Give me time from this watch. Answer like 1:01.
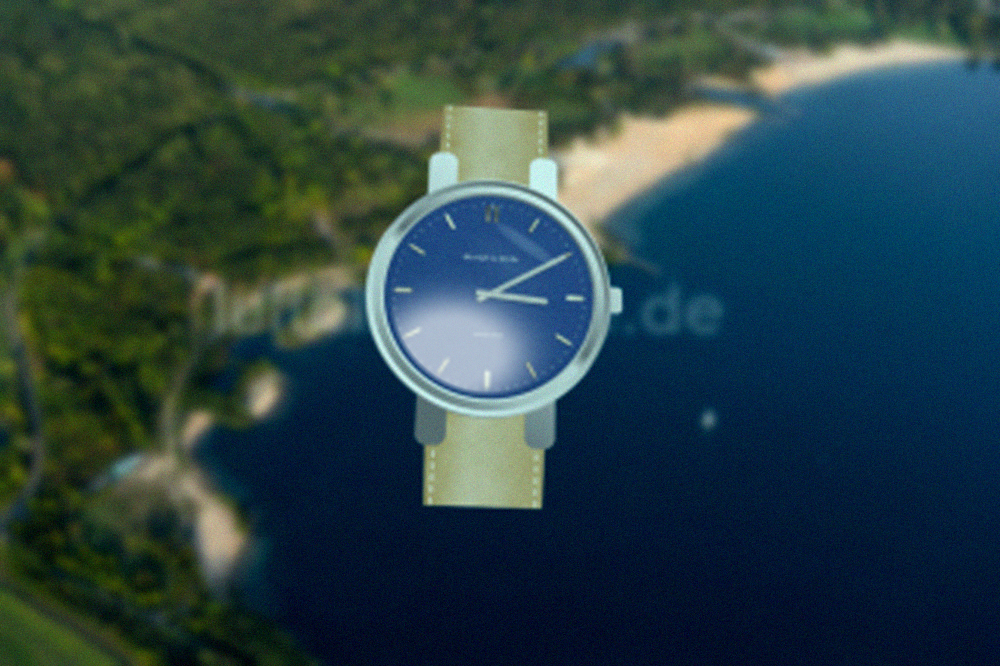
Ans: 3:10
